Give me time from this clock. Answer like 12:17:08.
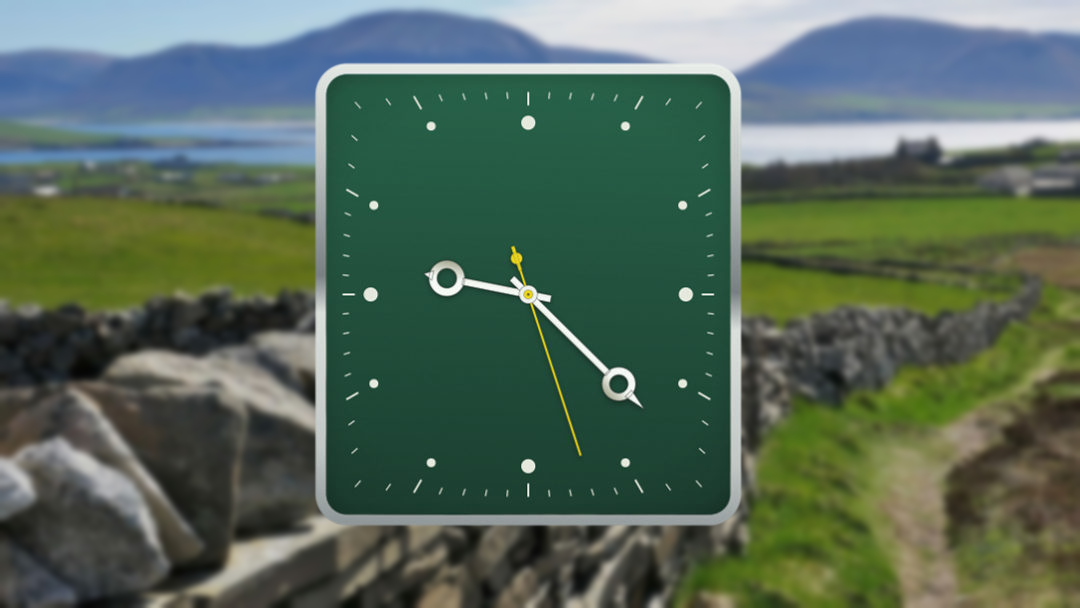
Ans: 9:22:27
